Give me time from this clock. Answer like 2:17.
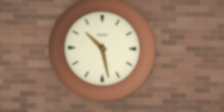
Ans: 10:28
